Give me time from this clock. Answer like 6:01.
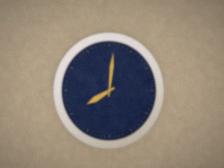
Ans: 8:01
